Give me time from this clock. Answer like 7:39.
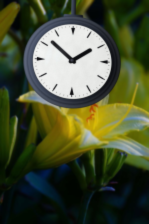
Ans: 1:52
